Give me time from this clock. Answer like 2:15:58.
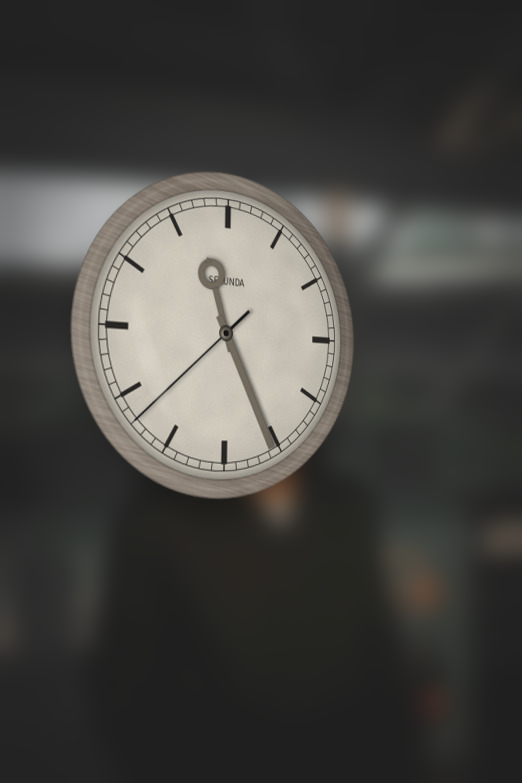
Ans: 11:25:38
